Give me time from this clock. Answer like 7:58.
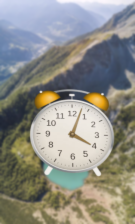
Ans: 4:03
